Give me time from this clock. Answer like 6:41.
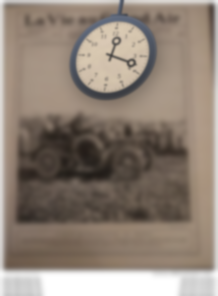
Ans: 12:18
